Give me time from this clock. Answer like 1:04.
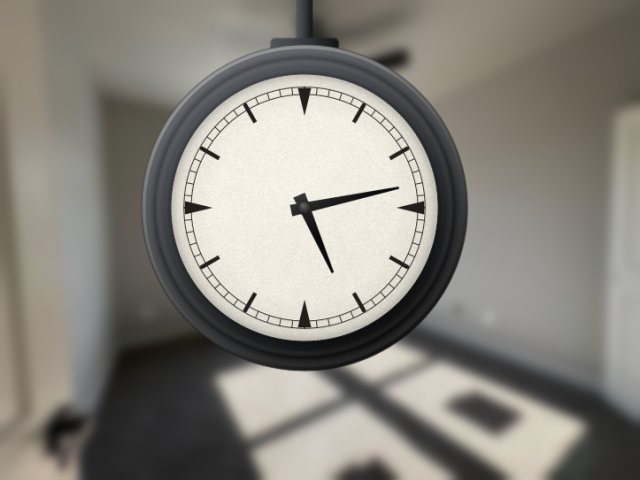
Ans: 5:13
